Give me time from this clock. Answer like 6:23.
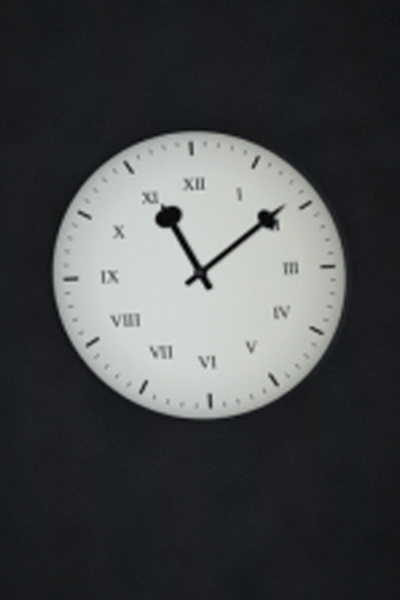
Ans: 11:09
